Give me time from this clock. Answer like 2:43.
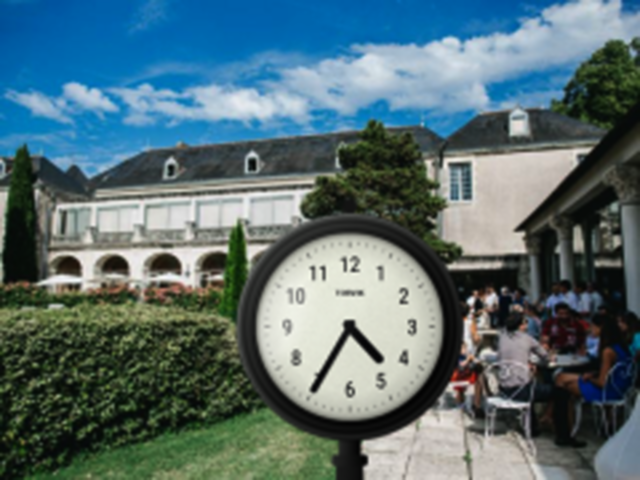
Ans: 4:35
